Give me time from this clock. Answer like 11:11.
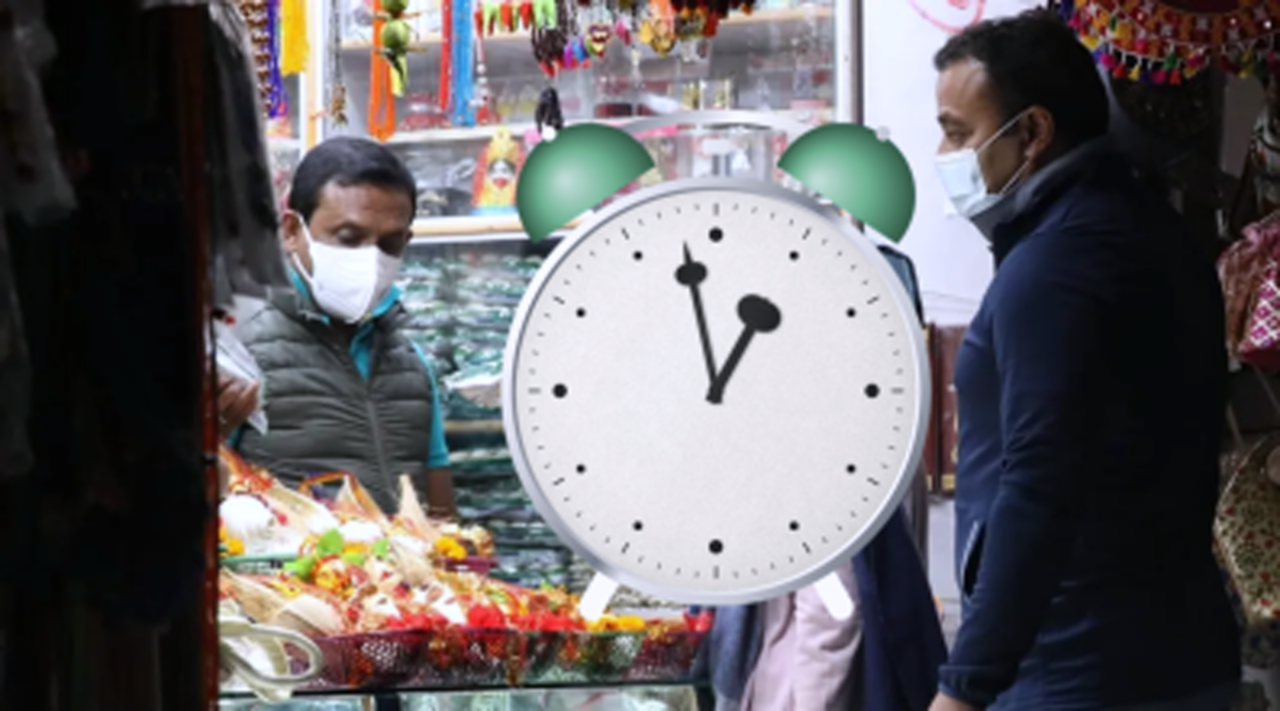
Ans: 12:58
